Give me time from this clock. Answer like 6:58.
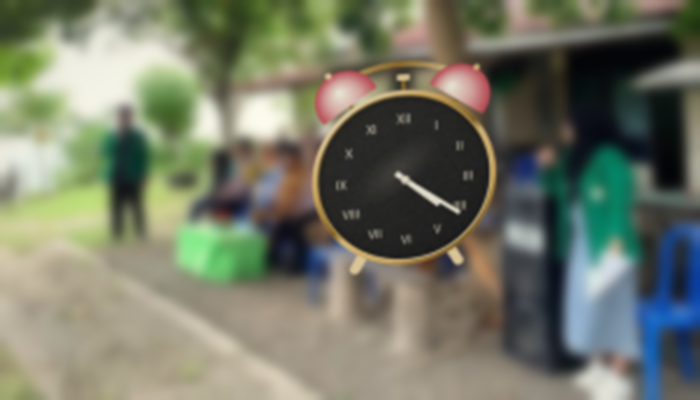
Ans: 4:21
